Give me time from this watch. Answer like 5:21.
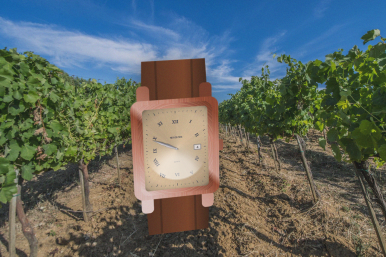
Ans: 9:49
